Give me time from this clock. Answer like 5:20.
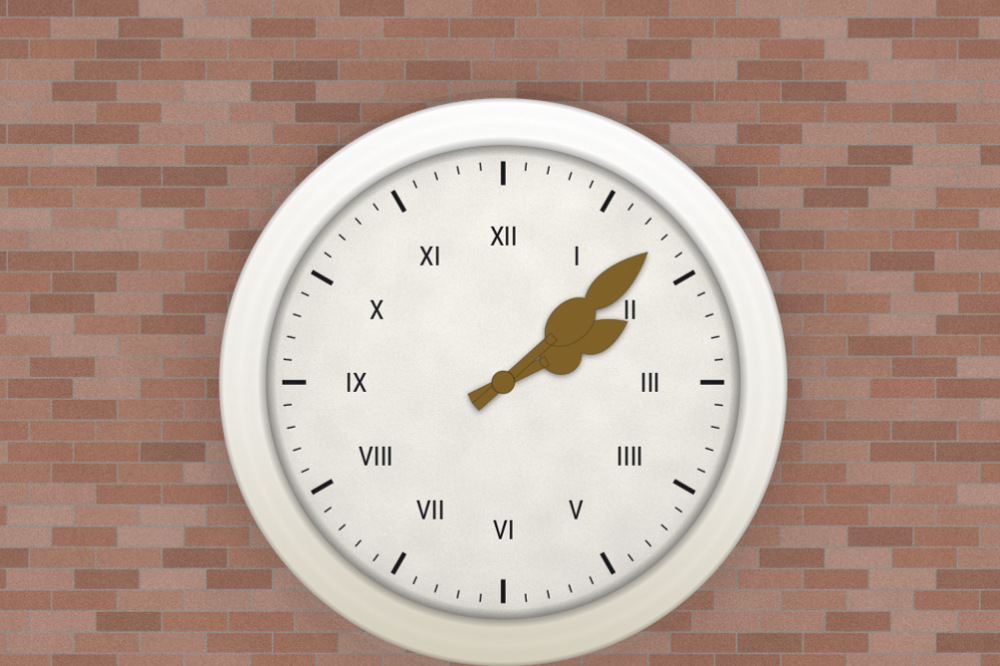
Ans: 2:08
